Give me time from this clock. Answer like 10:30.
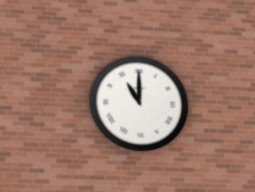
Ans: 11:00
